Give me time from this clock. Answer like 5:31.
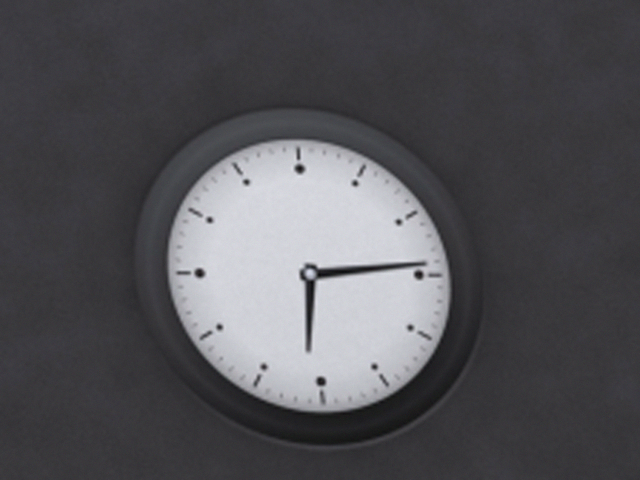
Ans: 6:14
